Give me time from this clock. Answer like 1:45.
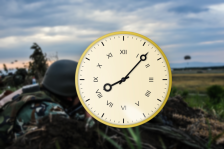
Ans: 8:07
